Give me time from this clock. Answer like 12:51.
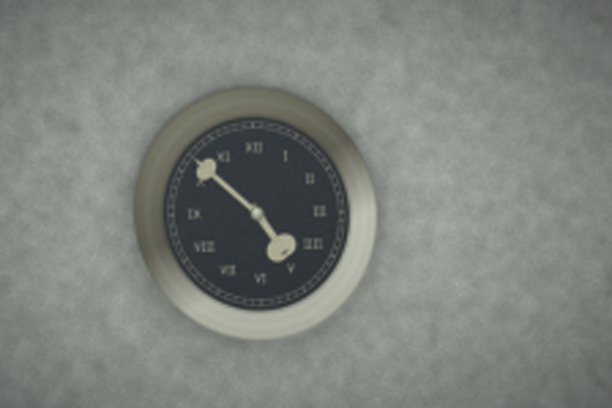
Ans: 4:52
